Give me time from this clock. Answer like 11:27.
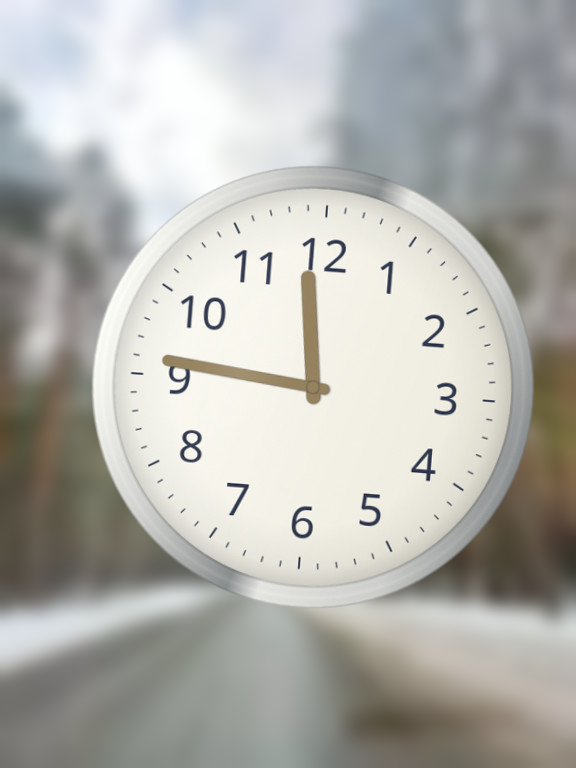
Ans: 11:46
